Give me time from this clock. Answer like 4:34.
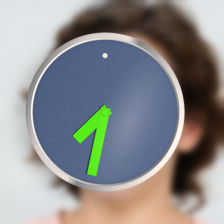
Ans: 7:32
